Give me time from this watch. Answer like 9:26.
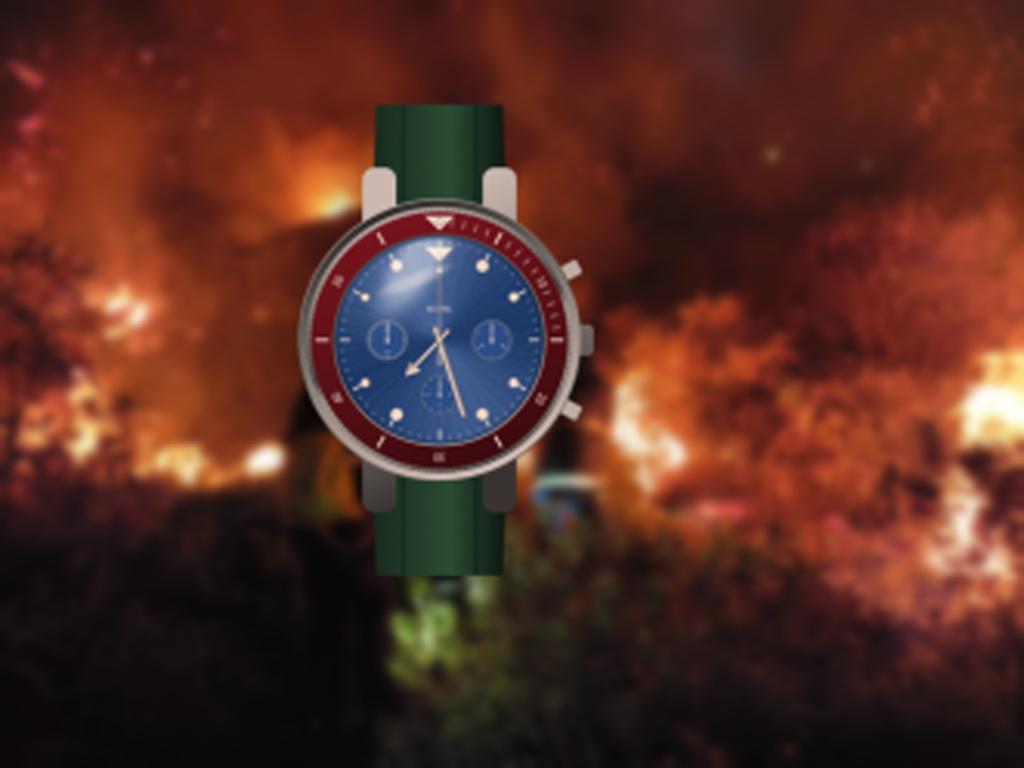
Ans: 7:27
